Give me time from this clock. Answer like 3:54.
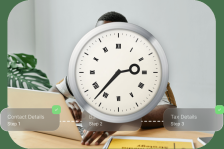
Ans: 2:37
